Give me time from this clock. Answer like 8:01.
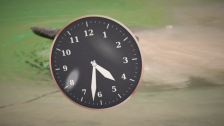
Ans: 4:32
